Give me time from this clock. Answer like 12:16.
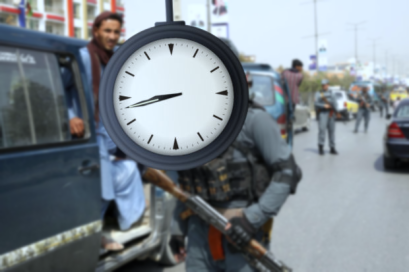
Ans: 8:43
